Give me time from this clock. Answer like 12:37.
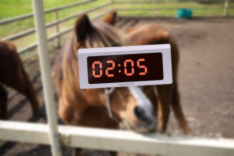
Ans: 2:05
